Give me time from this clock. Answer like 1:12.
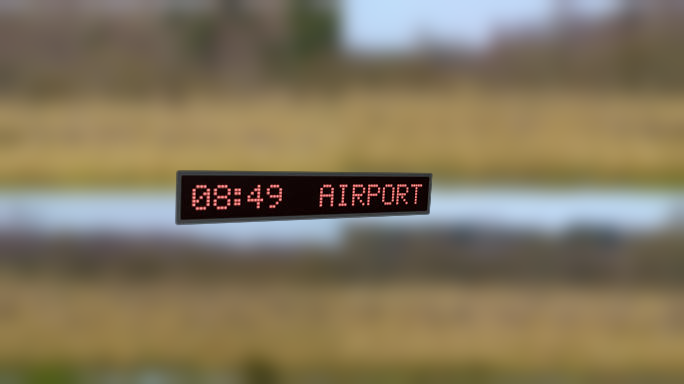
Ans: 8:49
